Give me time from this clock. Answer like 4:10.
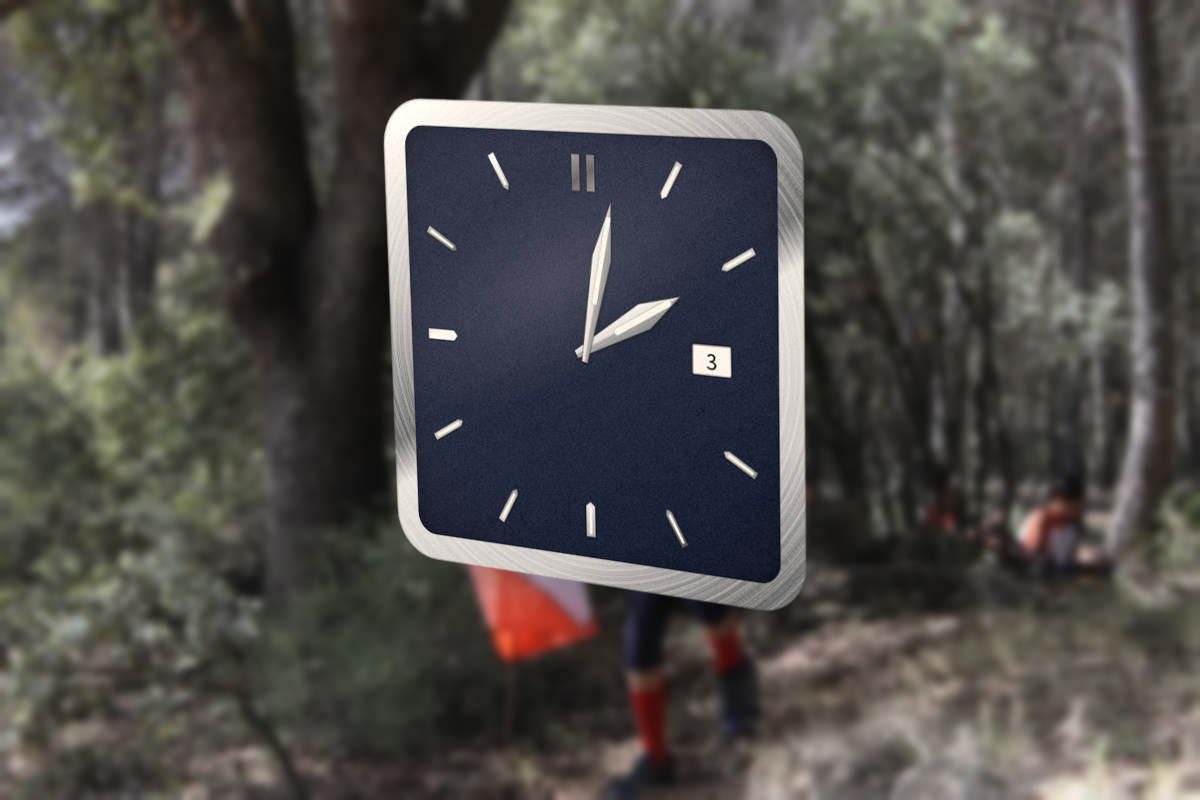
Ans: 2:02
